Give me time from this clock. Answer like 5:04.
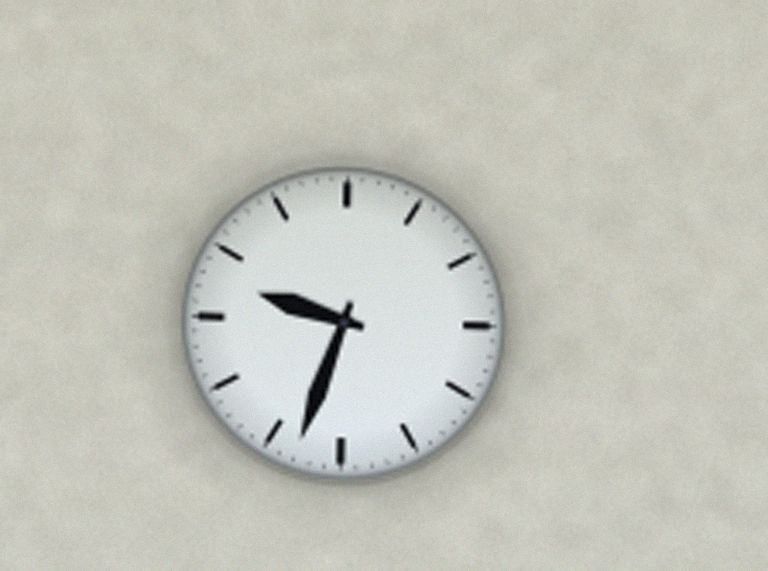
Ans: 9:33
